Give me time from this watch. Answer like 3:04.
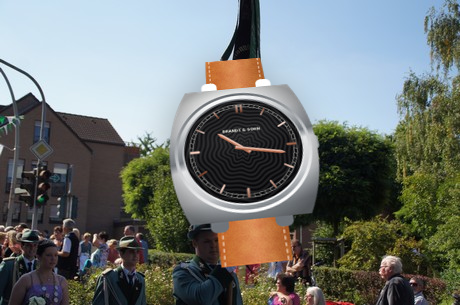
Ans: 10:17
